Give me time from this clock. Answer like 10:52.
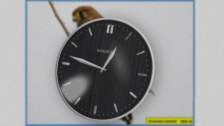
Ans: 12:47
